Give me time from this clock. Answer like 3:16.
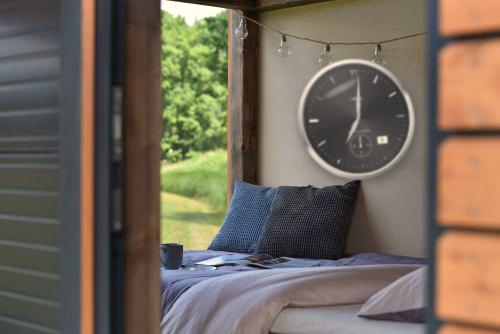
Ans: 7:01
